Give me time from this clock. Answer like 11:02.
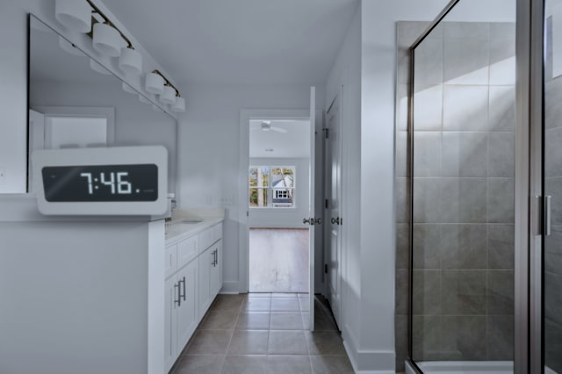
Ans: 7:46
